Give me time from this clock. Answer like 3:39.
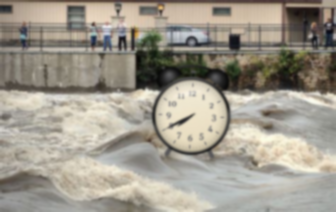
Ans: 7:40
